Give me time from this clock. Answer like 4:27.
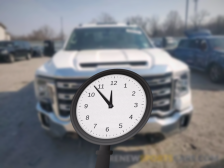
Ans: 11:53
